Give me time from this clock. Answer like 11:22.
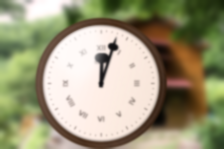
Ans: 12:03
